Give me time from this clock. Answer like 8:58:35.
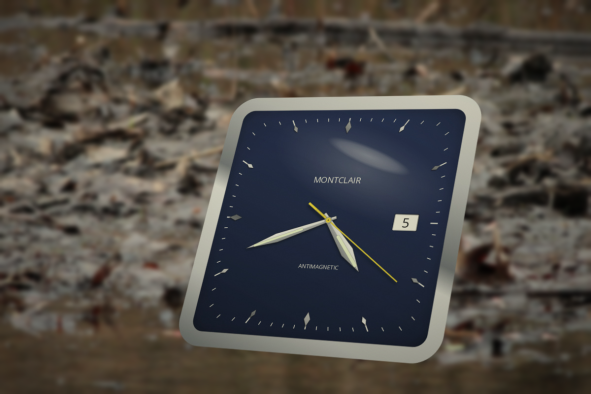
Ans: 4:41:21
